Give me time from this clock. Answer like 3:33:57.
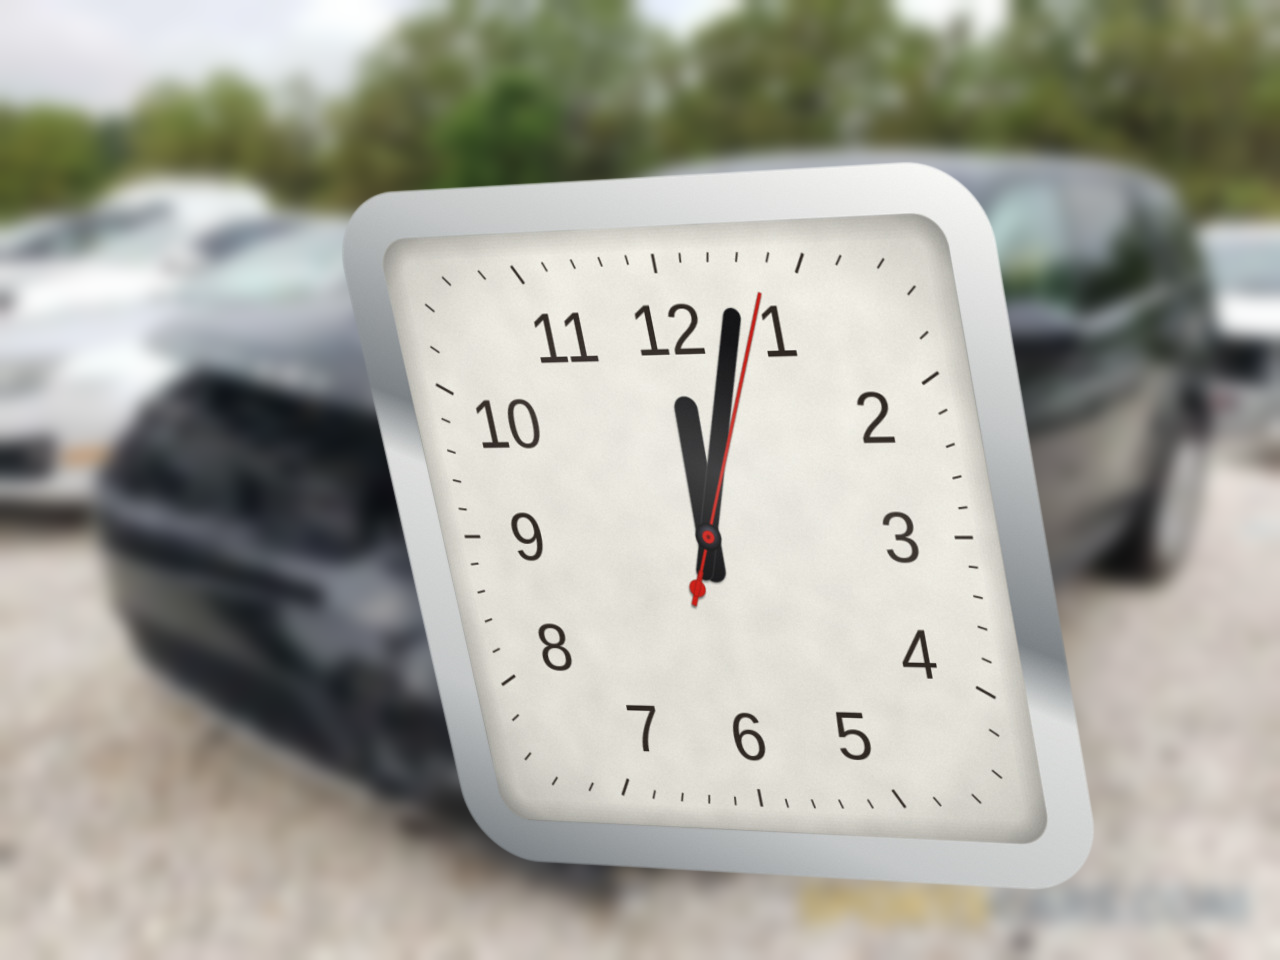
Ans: 12:03:04
